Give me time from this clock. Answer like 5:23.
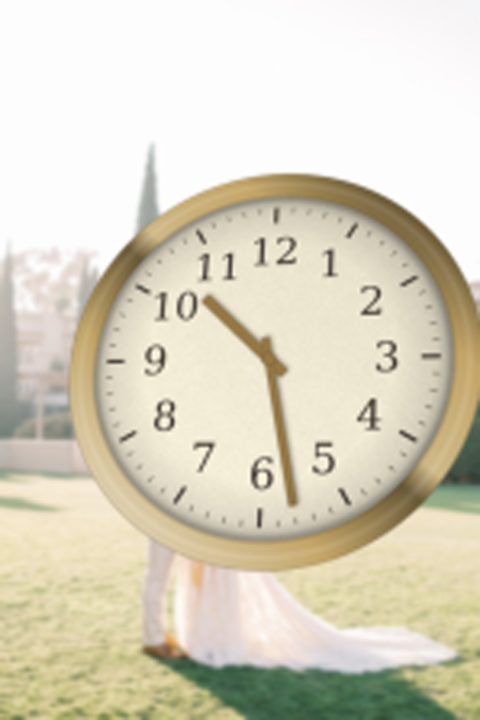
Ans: 10:28
